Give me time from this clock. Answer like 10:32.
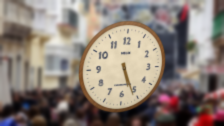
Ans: 5:26
